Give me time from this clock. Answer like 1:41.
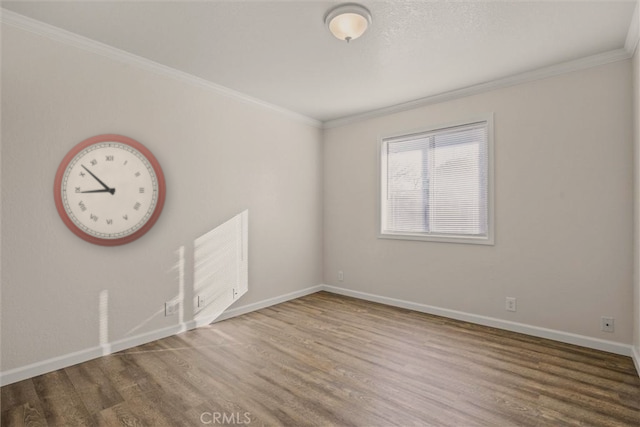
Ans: 8:52
